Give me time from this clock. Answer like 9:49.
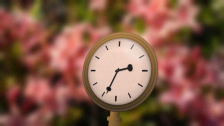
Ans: 2:34
